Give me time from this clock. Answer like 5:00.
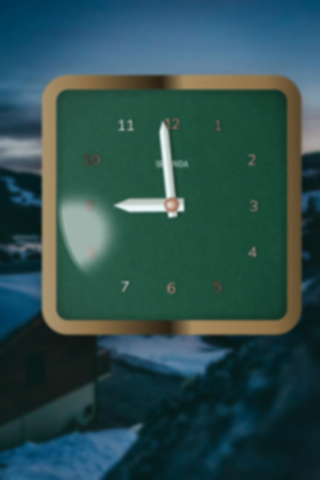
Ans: 8:59
